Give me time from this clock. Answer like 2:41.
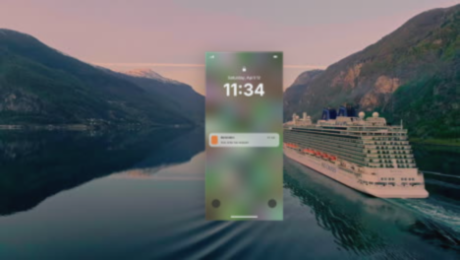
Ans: 11:34
